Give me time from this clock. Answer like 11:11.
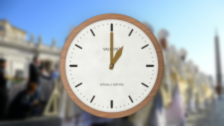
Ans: 1:00
